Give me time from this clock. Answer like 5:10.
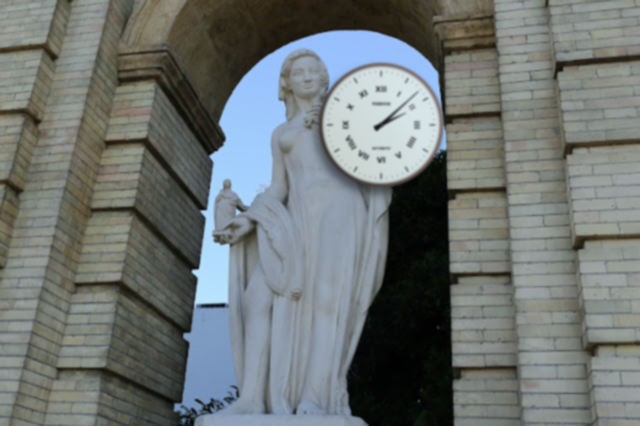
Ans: 2:08
